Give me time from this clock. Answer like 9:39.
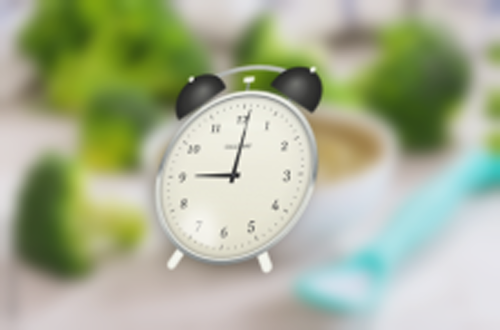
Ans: 9:01
